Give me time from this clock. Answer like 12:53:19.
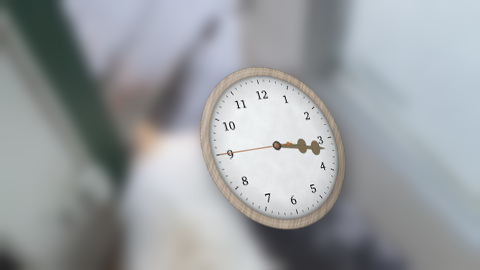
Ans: 3:16:45
